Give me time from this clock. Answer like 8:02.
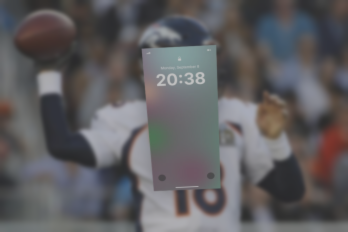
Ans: 20:38
